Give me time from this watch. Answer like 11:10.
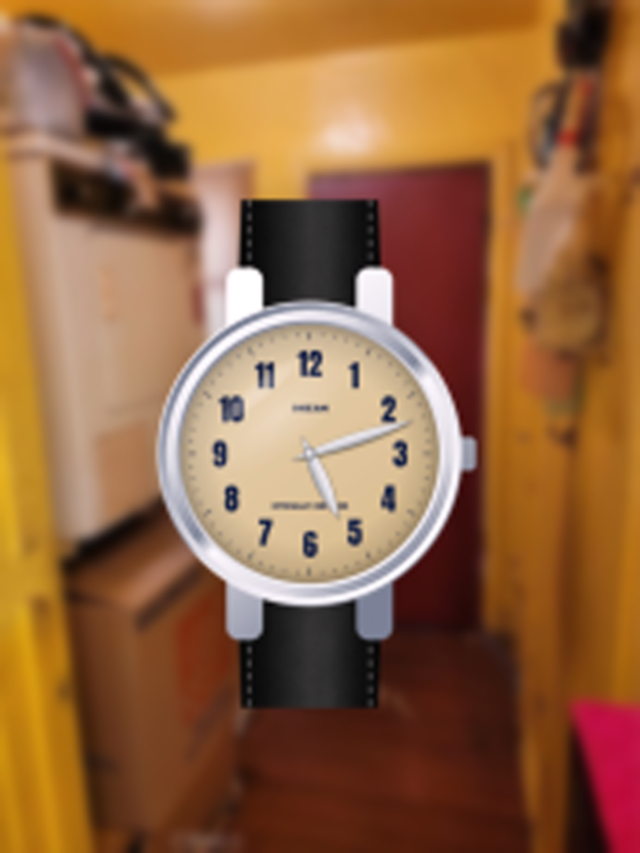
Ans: 5:12
